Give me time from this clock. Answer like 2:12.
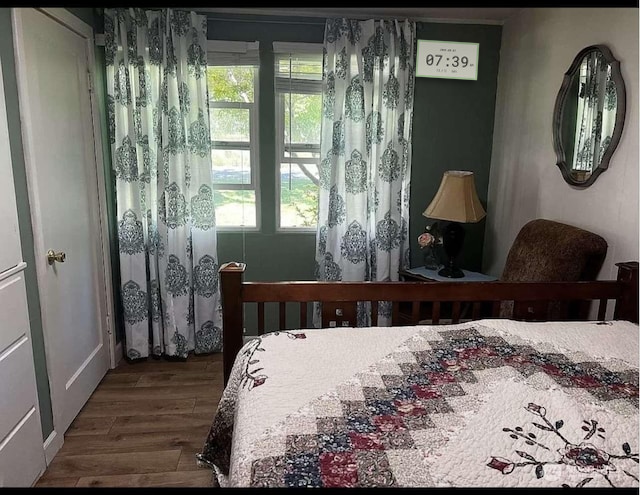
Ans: 7:39
